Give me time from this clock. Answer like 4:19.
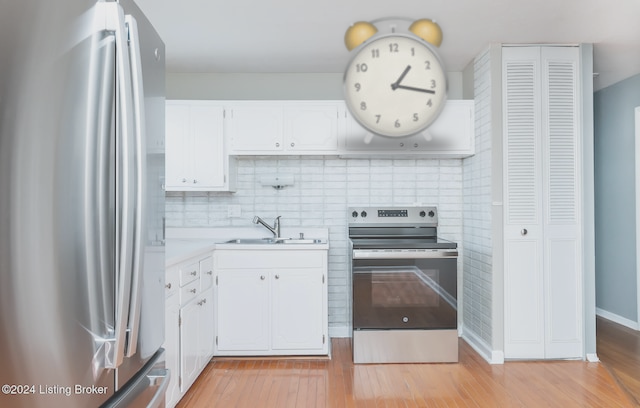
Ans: 1:17
